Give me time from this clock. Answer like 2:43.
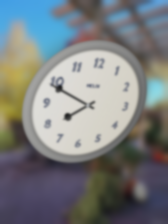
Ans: 7:49
